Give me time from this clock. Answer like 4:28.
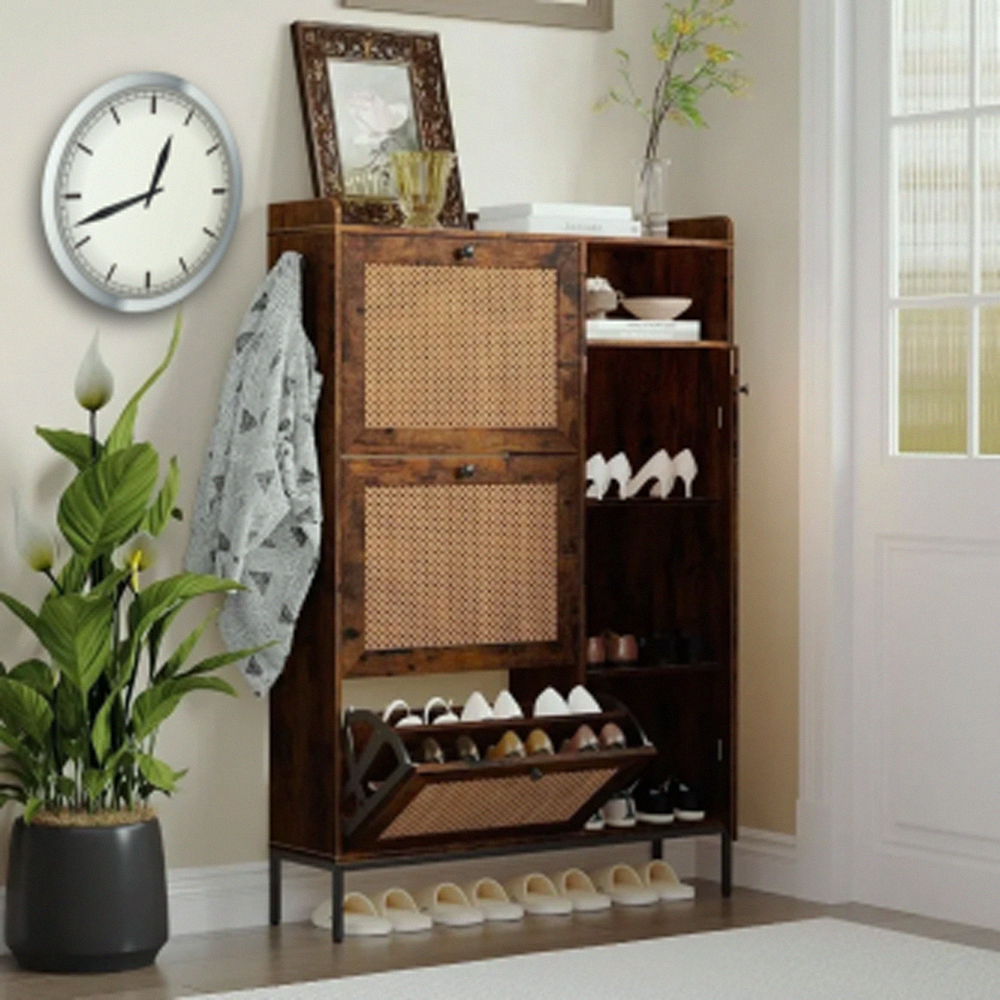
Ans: 12:42
